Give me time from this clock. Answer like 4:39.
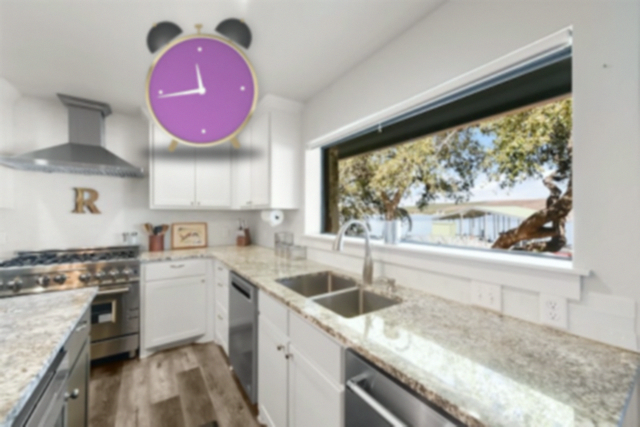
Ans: 11:44
